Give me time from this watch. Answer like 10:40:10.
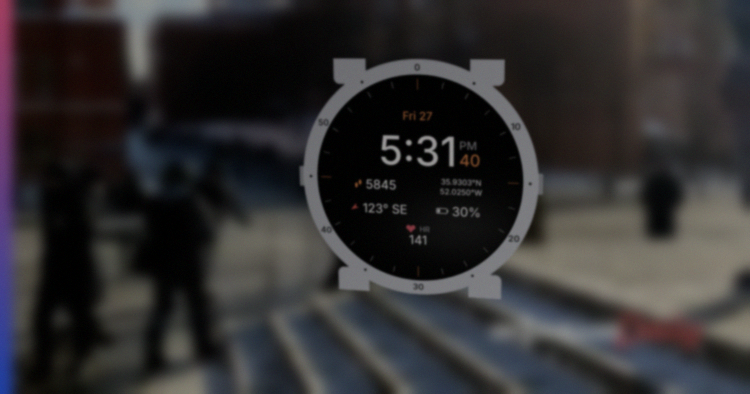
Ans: 5:31:40
